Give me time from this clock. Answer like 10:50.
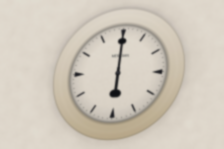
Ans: 6:00
